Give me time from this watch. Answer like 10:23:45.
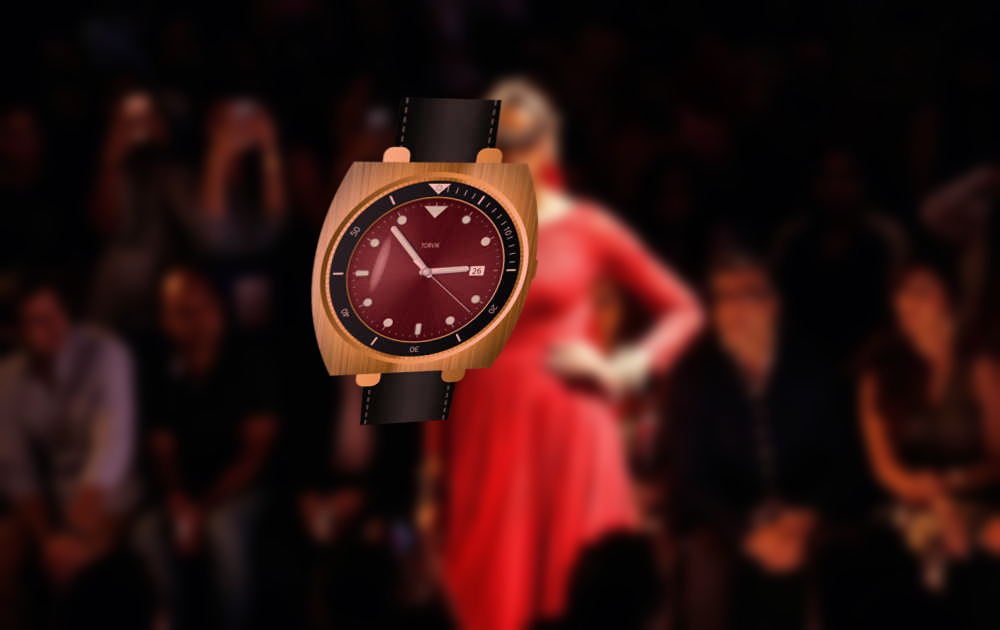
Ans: 2:53:22
